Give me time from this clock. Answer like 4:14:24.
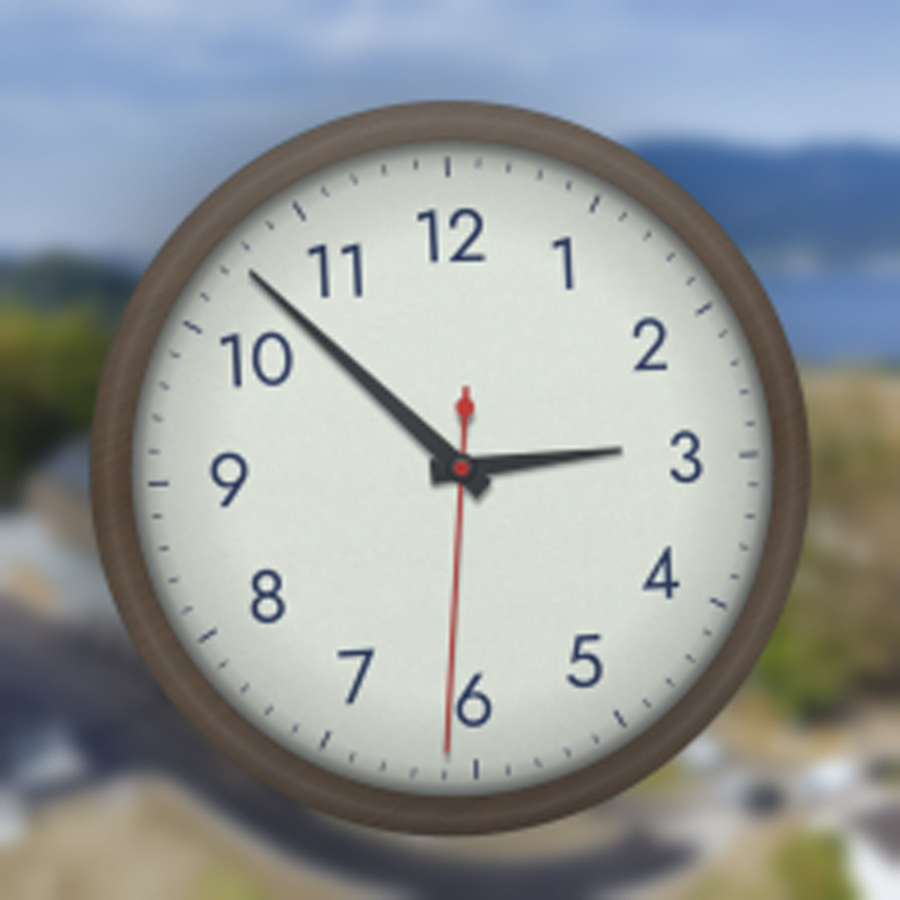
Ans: 2:52:31
